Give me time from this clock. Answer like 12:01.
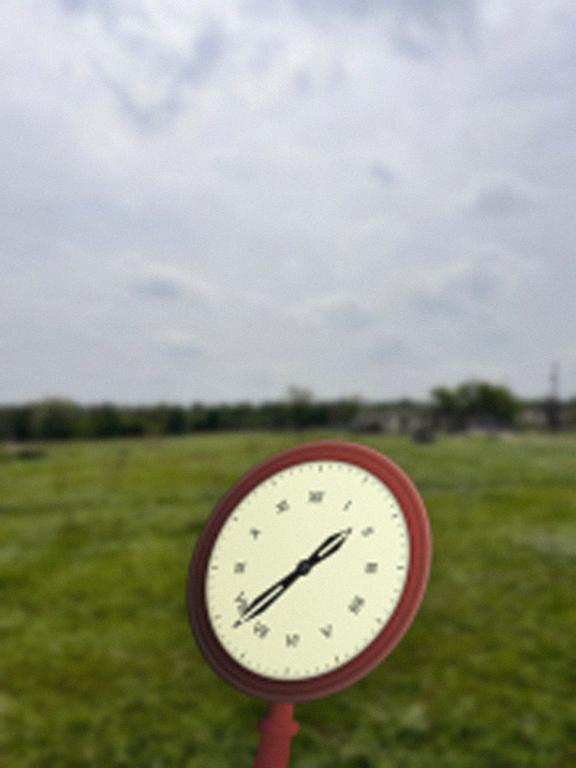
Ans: 1:38
